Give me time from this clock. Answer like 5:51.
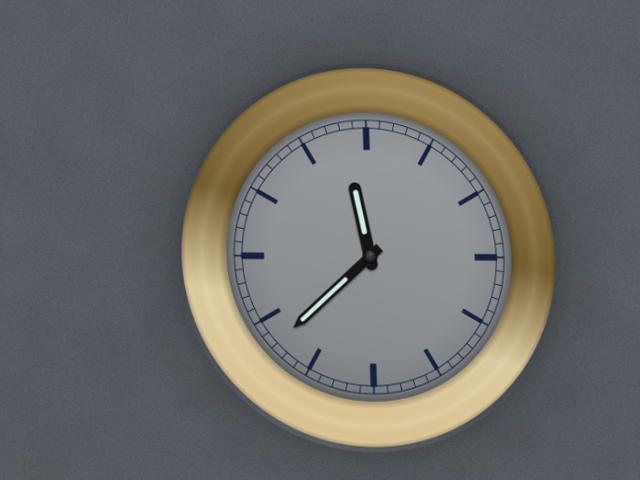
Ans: 11:38
